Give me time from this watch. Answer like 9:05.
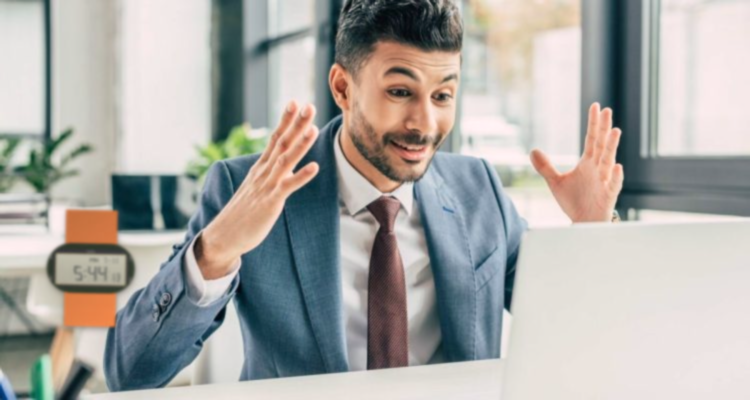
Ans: 5:44
